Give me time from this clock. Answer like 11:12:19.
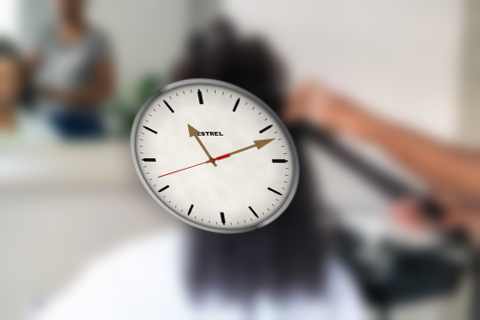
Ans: 11:11:42
